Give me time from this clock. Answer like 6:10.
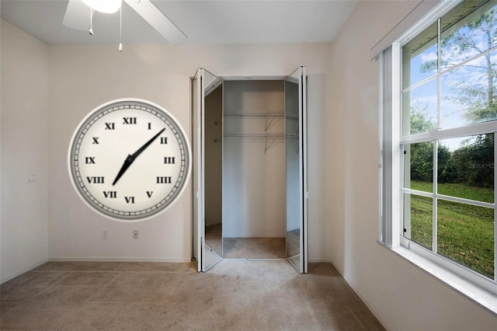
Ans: 7:08
